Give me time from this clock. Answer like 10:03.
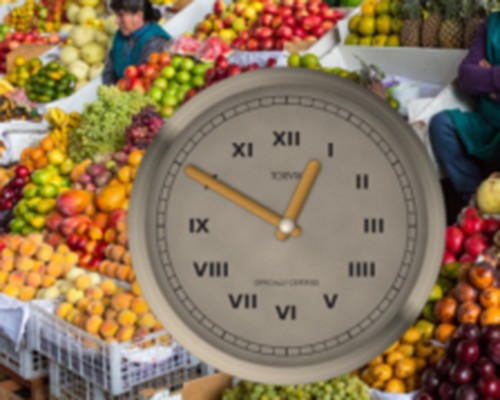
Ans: 12:50
